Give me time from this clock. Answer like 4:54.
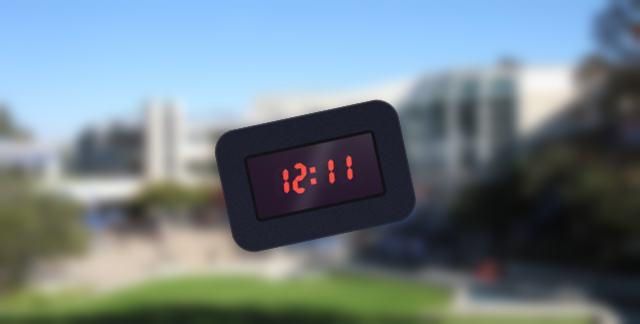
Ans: 12:11
